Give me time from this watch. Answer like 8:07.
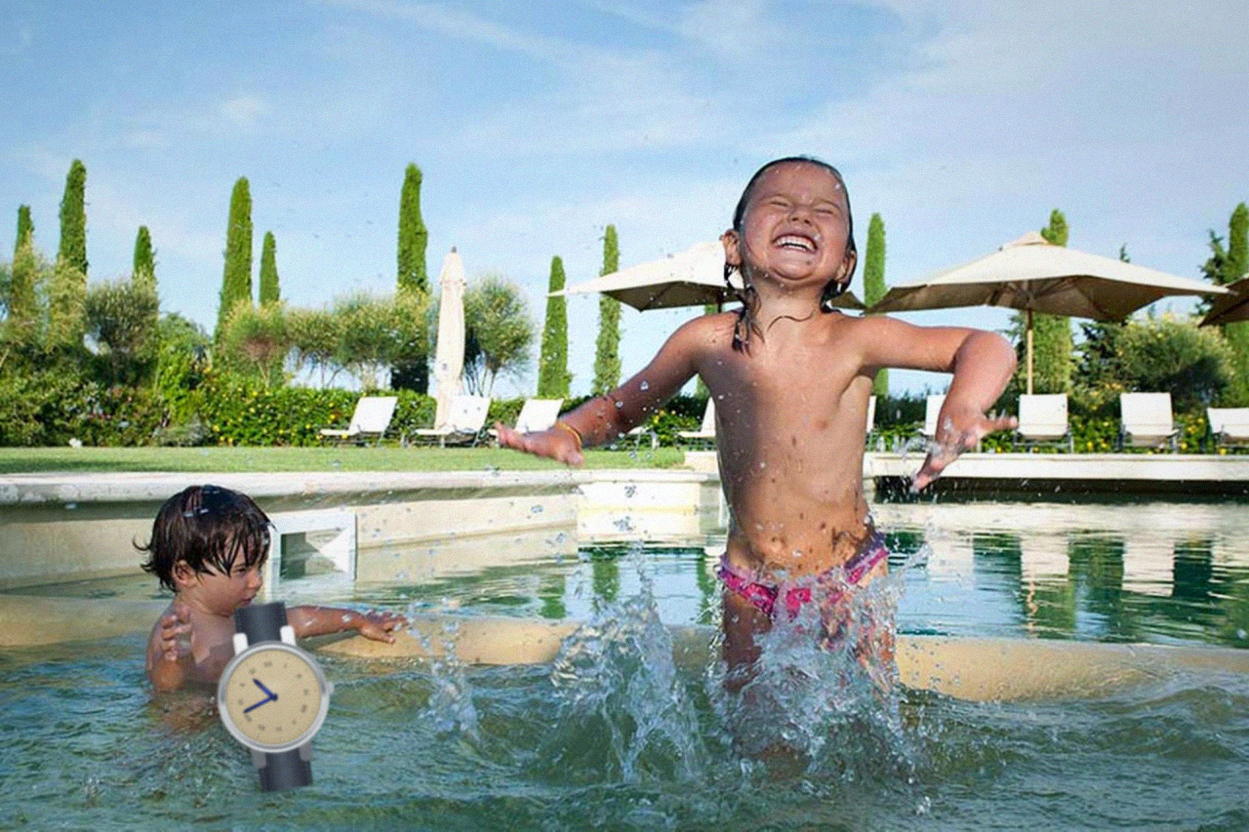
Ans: 10:42
